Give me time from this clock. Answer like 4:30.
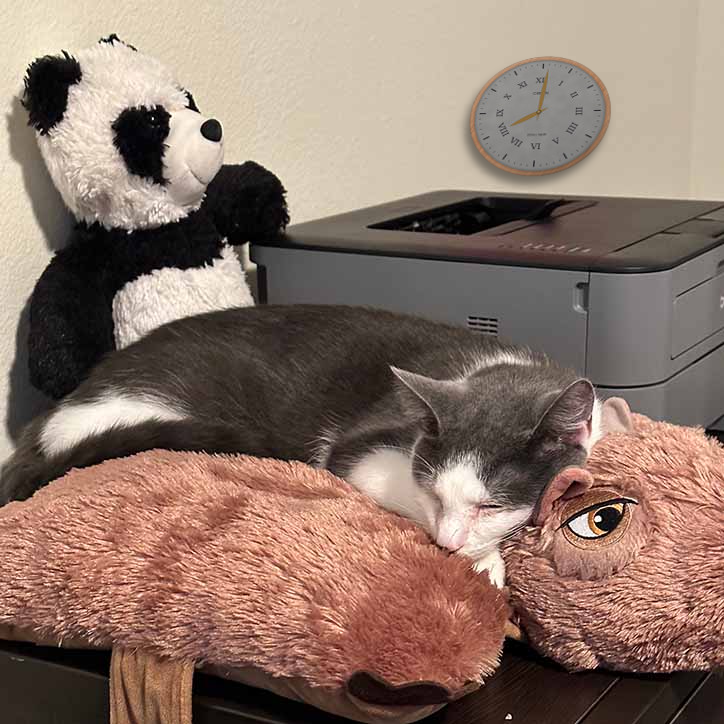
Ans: 8:01
